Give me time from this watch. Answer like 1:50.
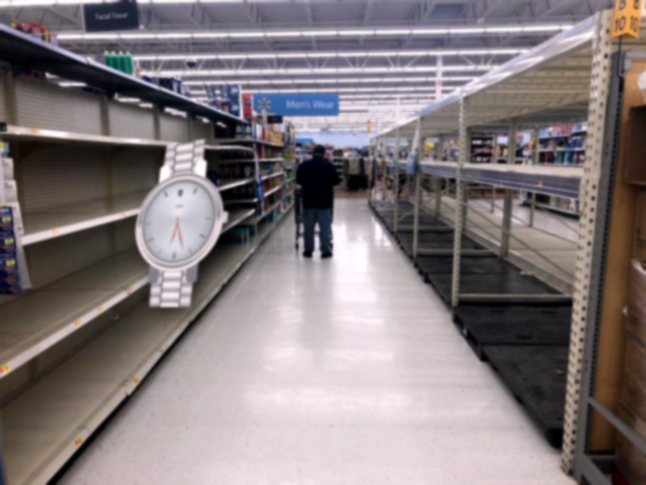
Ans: 6:27
